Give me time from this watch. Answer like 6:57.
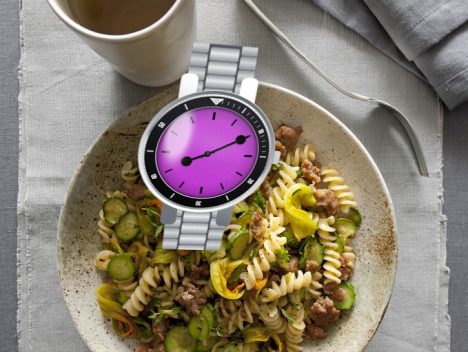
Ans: 8:10
